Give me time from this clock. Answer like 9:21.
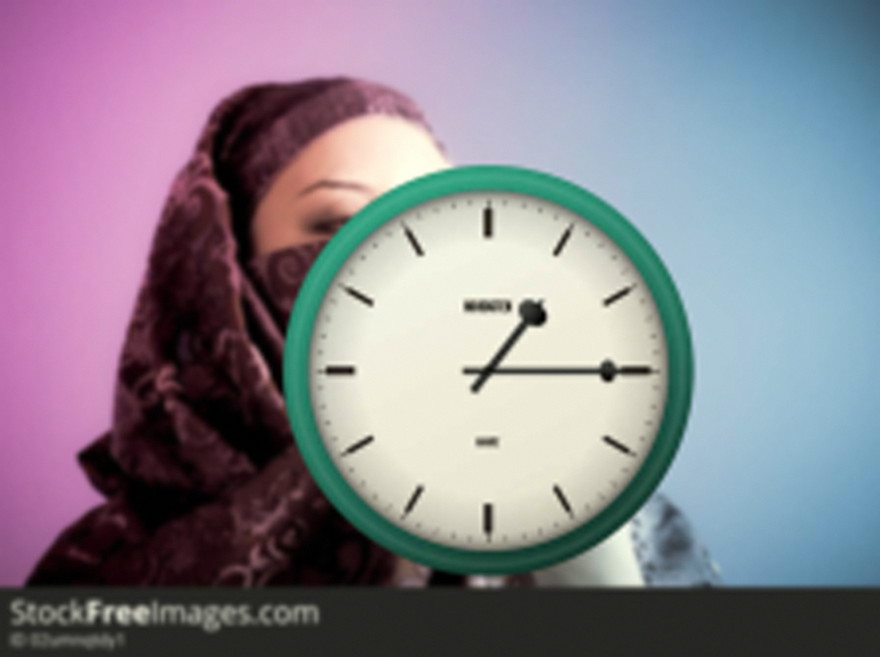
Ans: 1:15
